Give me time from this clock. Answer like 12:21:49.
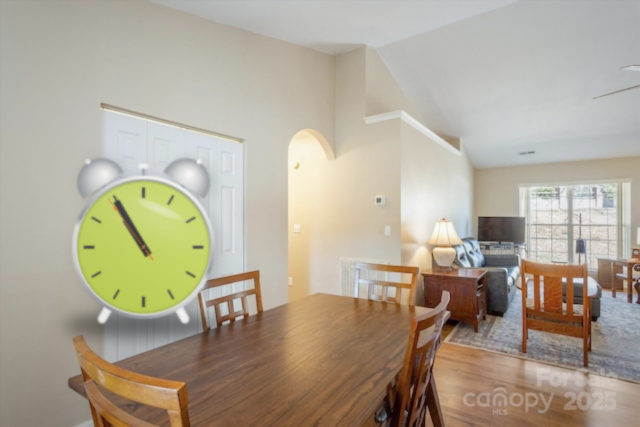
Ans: 10:54:54
